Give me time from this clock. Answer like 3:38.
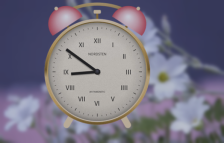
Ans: 8:51
